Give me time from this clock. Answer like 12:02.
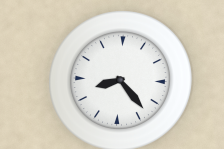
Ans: 8:23
